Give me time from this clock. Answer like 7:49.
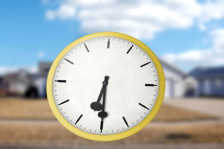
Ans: 6:30
